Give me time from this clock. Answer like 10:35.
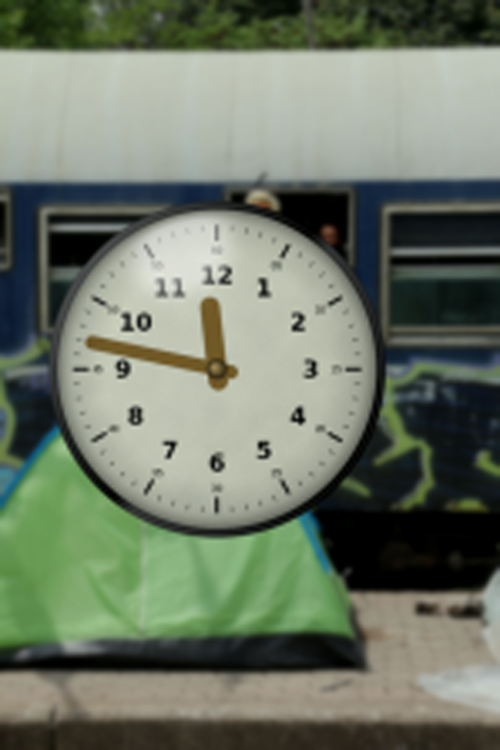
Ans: 11:47
